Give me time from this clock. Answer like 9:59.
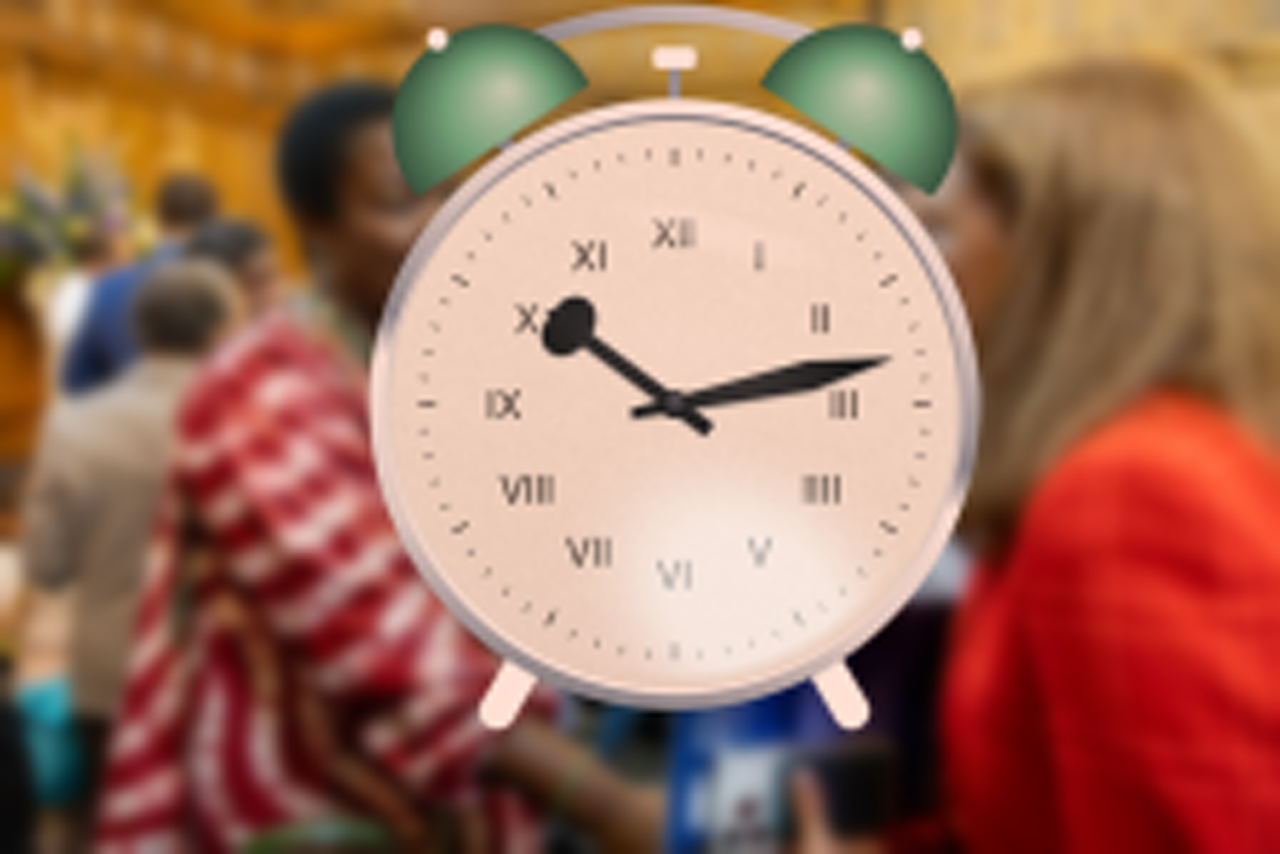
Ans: 10:13
